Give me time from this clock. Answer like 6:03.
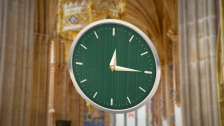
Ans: 12:15
